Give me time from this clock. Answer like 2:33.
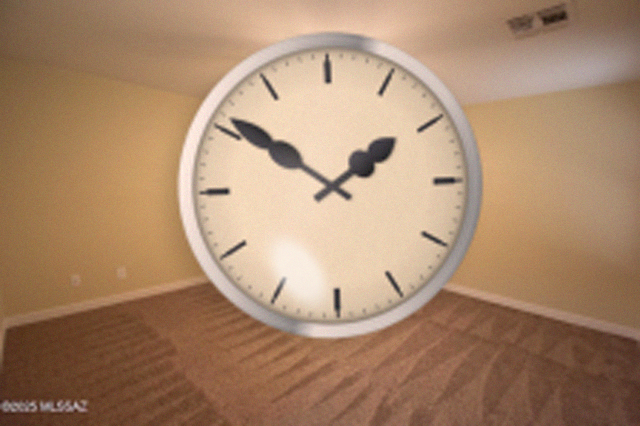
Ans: 1:51
